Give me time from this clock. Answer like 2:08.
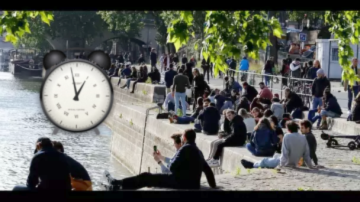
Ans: 12:58
